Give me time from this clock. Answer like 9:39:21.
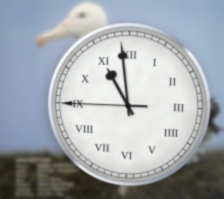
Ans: 10:58:45
